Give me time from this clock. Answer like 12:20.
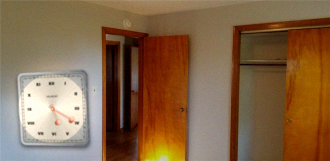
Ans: 5:20
